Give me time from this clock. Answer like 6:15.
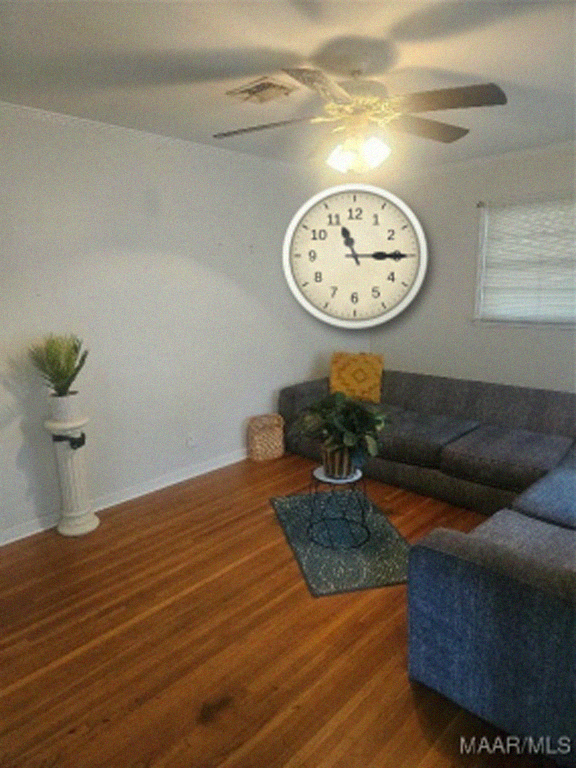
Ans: 11:15
